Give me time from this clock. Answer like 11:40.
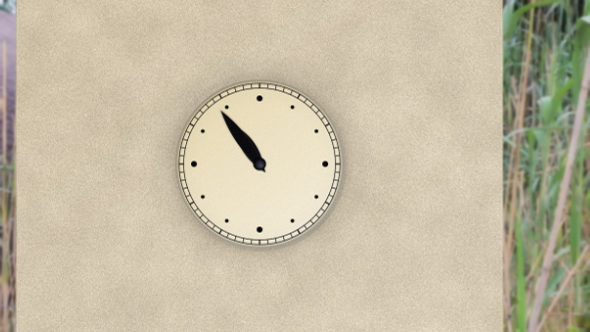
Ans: 10:54
